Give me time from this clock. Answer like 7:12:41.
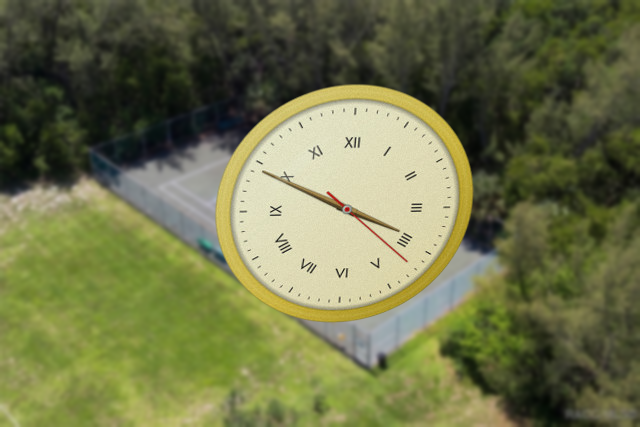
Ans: 3:49:22
